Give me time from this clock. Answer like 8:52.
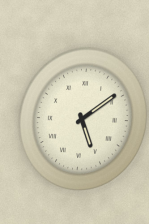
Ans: 5:09
